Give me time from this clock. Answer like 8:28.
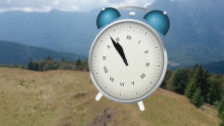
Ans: 10:53
